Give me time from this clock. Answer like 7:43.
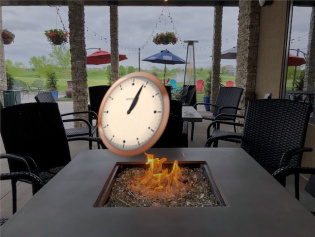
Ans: 1:04
